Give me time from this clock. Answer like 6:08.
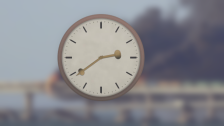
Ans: 2:39
